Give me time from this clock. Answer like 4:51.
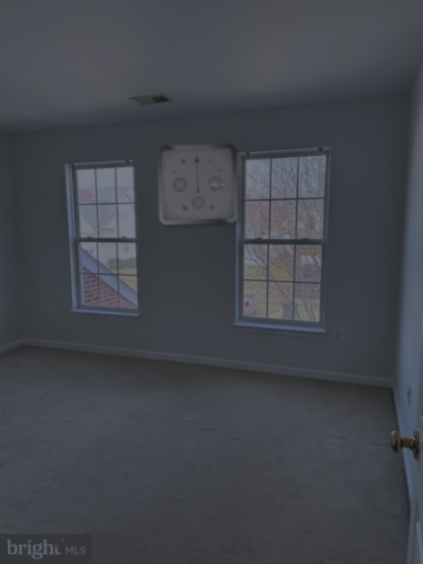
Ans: 3:16
